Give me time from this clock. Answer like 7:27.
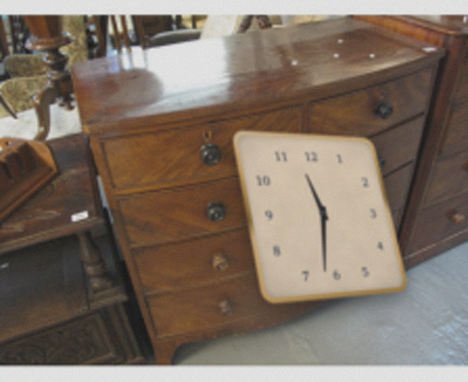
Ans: 11:32
